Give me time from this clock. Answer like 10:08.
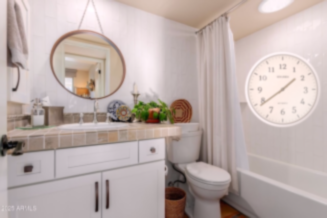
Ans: 1:39
